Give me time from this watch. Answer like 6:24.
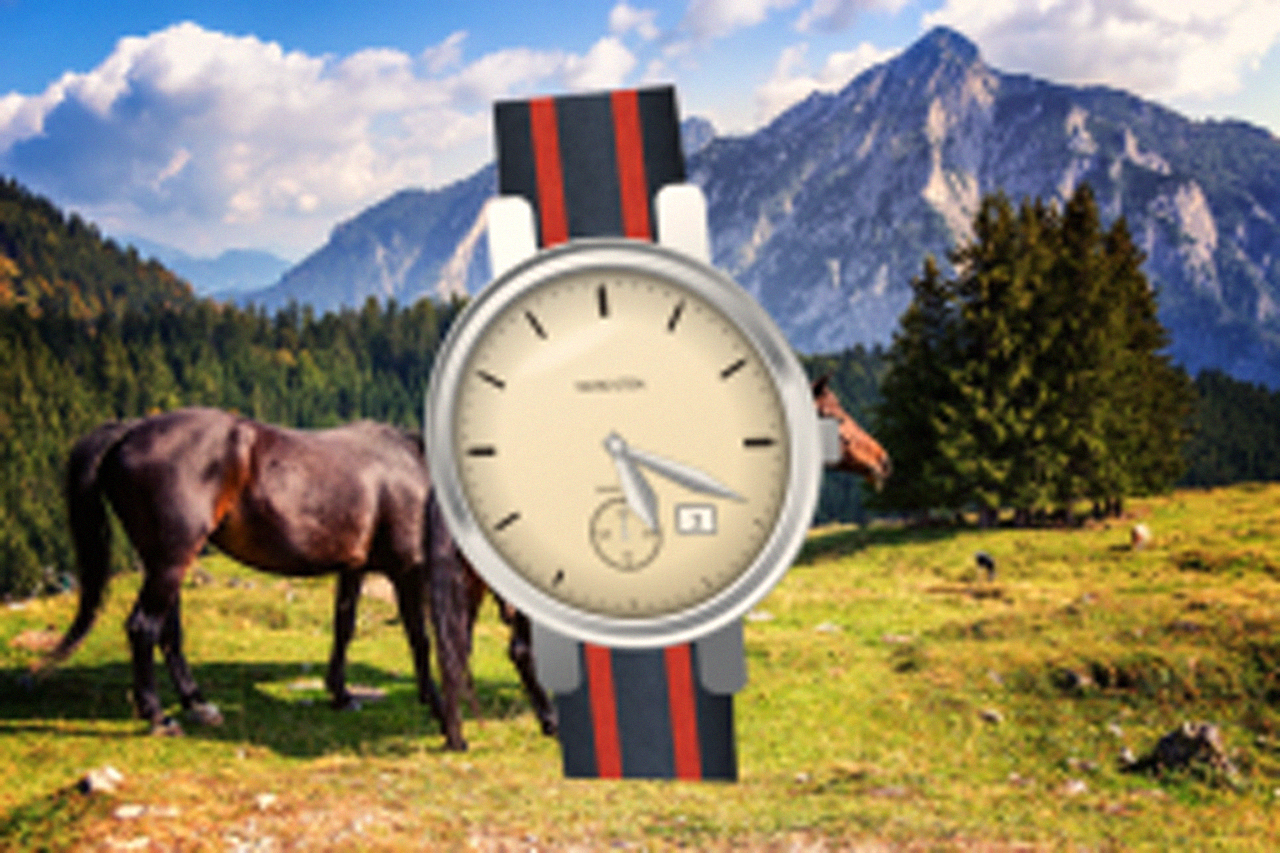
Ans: 5:19
